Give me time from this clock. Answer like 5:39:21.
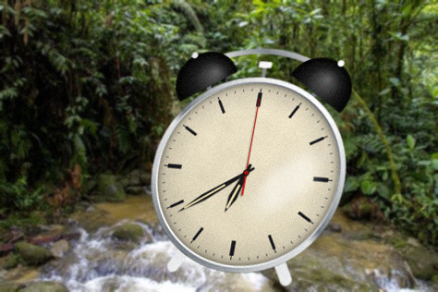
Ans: 6:39:00
